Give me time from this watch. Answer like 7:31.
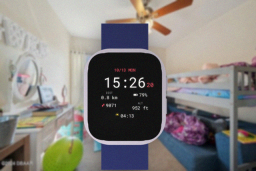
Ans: 15:26
